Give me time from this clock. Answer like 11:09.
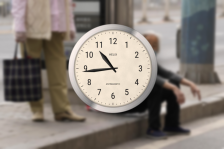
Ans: 10:44
